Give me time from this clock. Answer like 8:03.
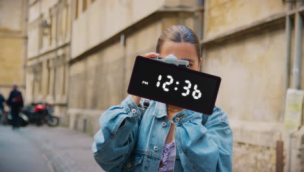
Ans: 12:36
